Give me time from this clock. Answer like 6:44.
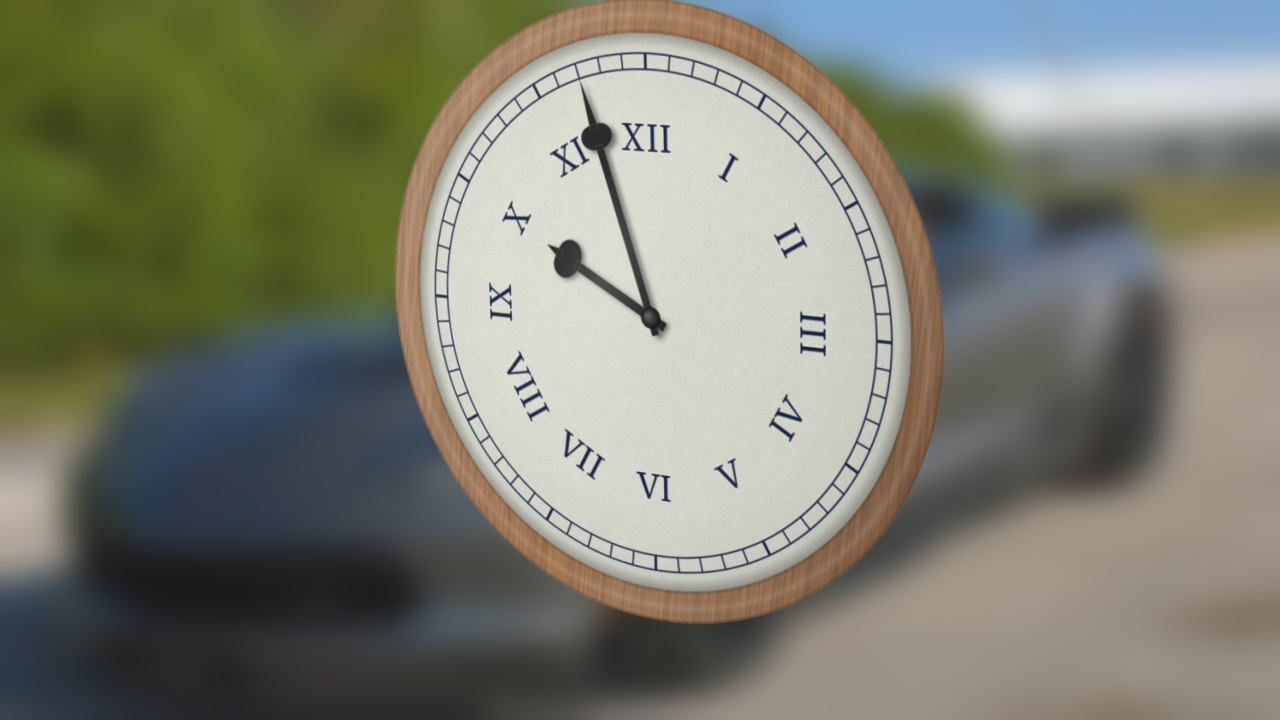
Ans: 9:57
